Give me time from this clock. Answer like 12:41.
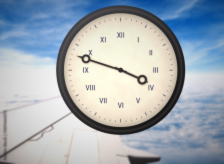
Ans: 3:48
